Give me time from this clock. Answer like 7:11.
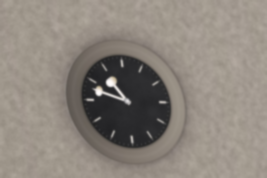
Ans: 10:48
